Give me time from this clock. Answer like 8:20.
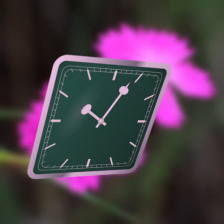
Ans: 10:04
